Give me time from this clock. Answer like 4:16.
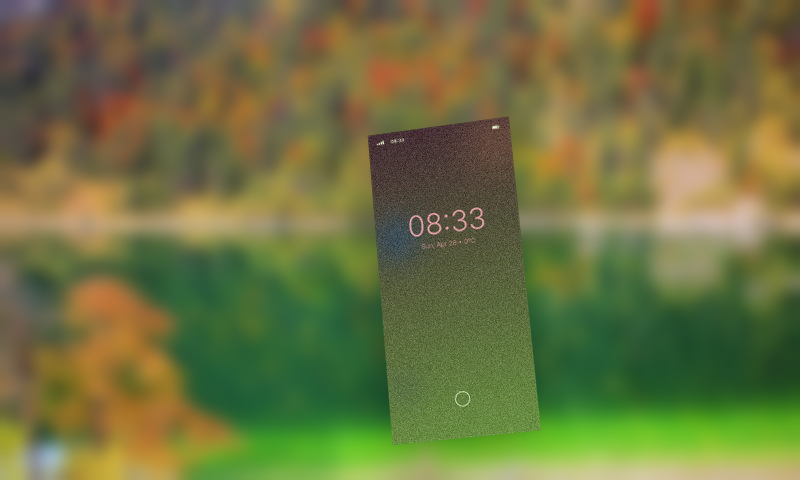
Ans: 8:33
